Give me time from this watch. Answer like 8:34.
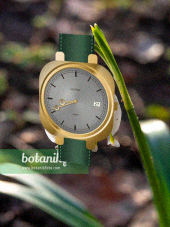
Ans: 8:41
